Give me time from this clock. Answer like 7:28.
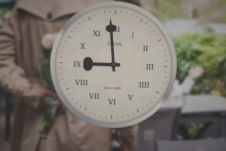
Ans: 8:59
